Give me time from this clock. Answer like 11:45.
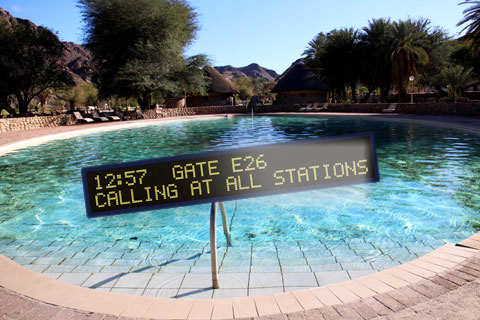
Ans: 12:57
